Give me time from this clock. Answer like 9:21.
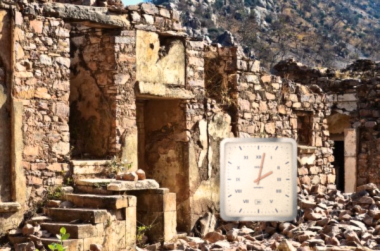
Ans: 2:02
